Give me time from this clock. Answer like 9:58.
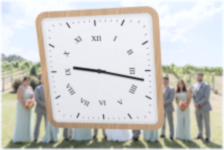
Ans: 9:17
